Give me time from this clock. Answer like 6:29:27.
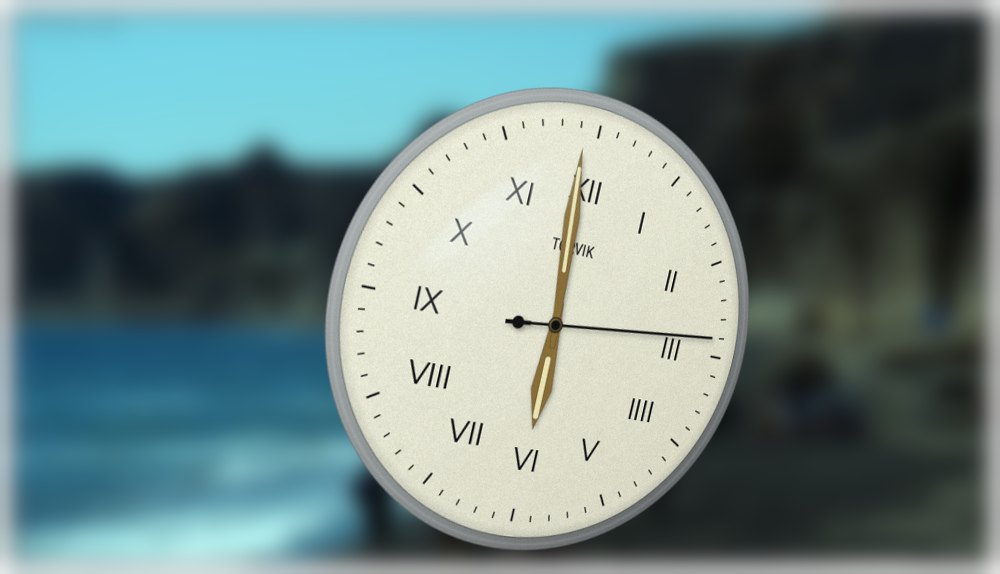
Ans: 5:59:14
